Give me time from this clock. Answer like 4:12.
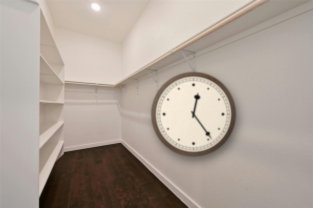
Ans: 12:24
